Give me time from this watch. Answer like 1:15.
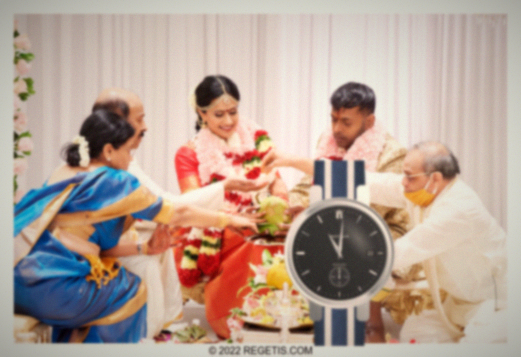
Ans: 11:01
